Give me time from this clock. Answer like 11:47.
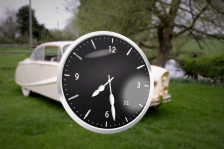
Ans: 7:28
